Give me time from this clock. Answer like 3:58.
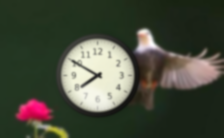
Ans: 7:50
